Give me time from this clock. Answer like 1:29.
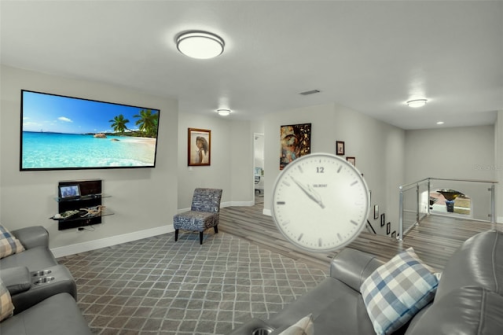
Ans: 10:52
